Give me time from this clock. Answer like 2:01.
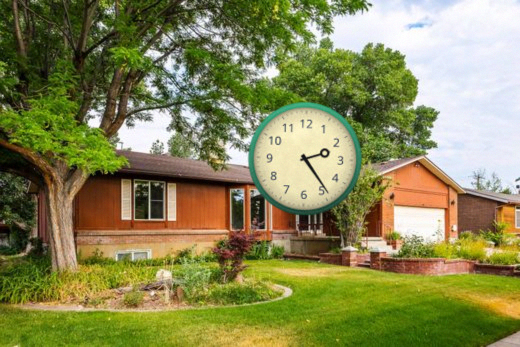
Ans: 2:24
